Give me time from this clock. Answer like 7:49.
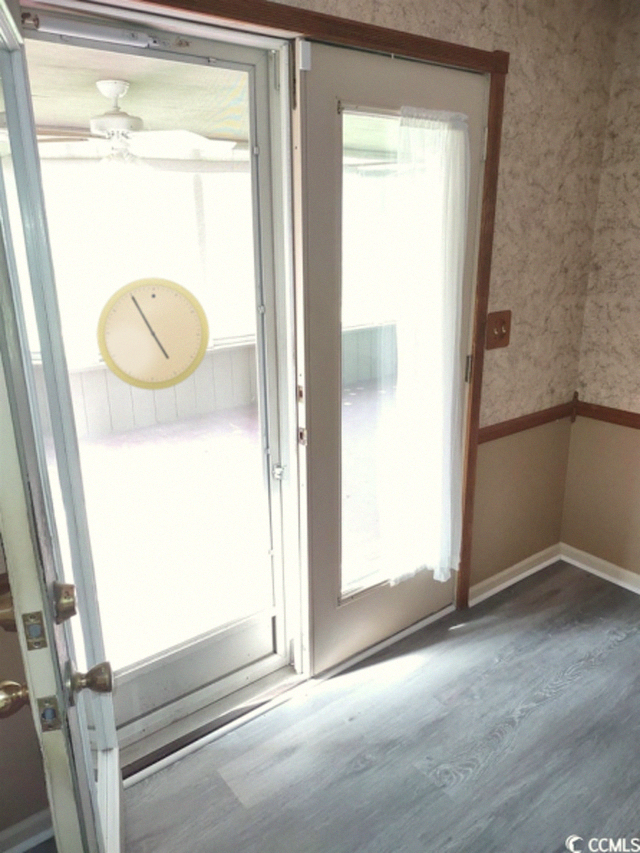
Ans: 4:55
